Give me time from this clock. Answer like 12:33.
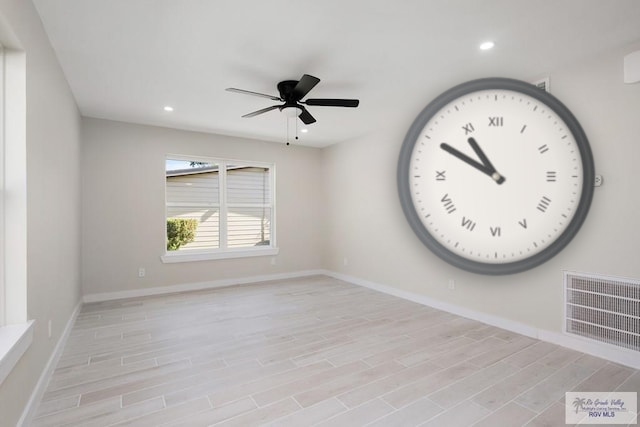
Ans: 10:50
